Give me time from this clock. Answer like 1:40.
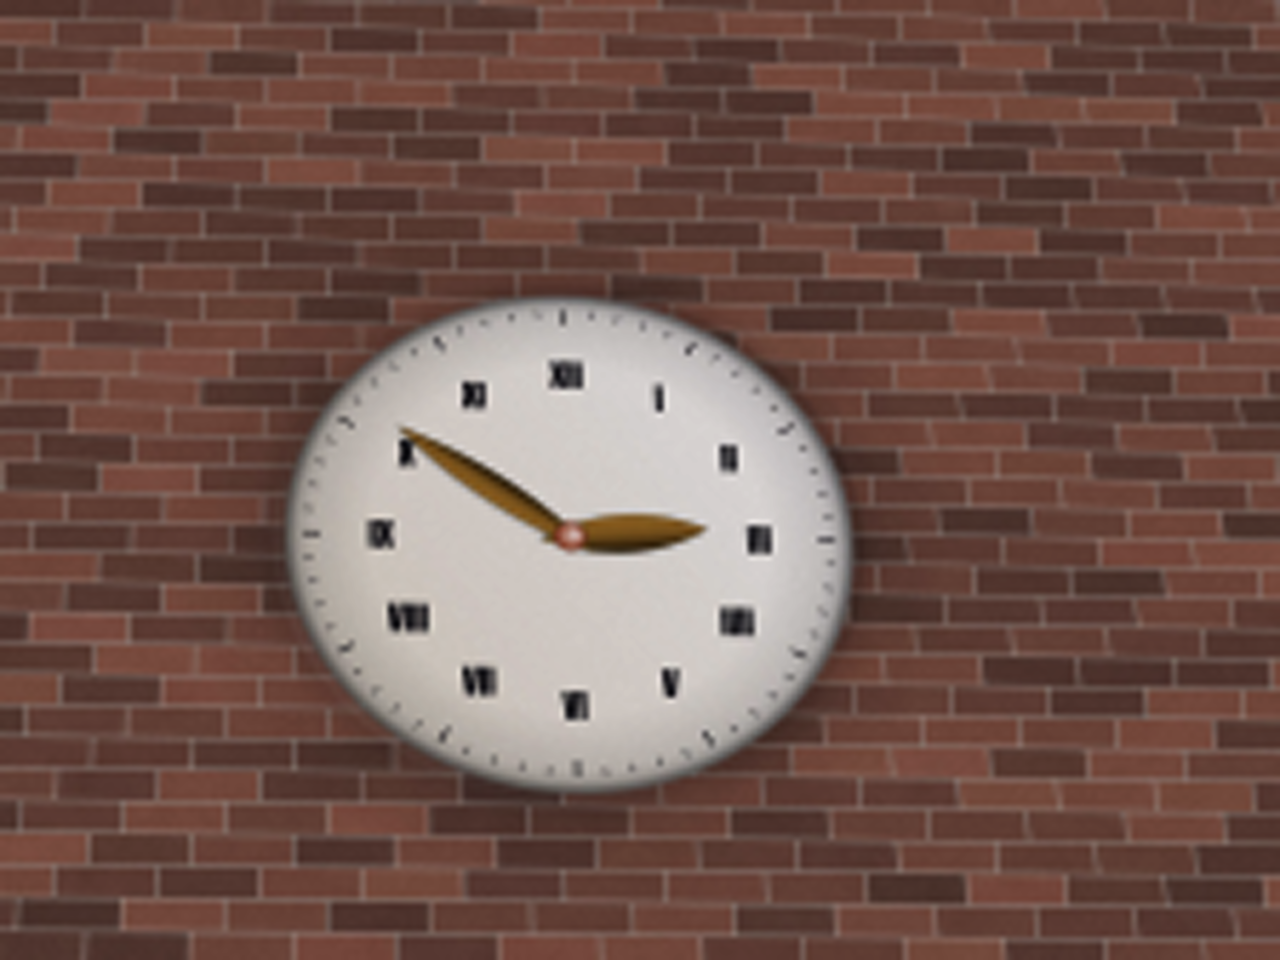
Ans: 2:51
